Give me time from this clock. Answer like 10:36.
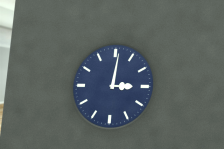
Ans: 3:01
